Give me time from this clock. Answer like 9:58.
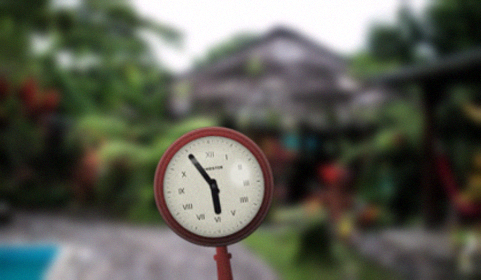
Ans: 5:55
